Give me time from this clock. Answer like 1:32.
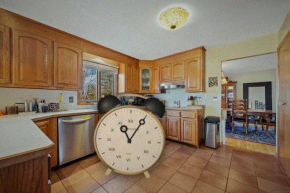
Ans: 11:05
